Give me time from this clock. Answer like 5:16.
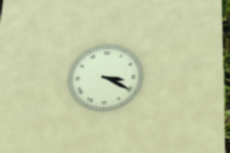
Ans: 3:20
